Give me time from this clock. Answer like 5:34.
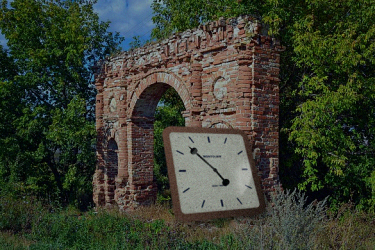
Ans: 4:53
